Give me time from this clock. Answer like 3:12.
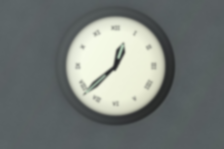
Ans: 12:38
